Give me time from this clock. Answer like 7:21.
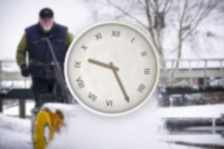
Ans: 9:25
